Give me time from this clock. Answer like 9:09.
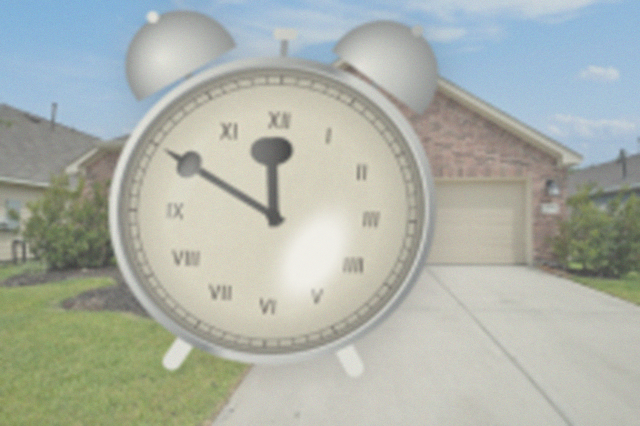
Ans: 11:50
